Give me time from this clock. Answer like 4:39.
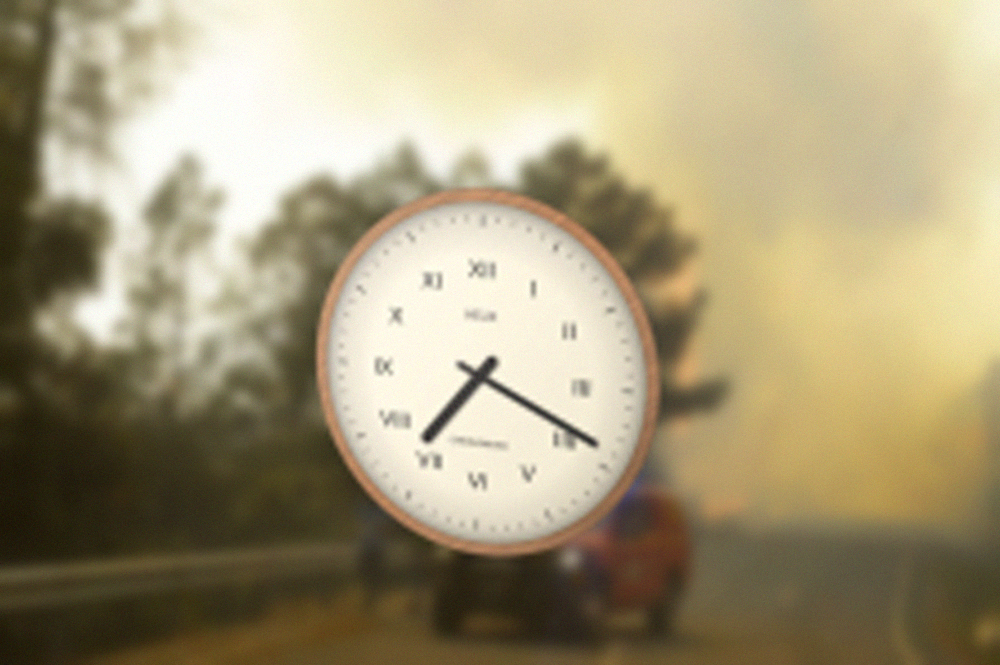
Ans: 7:19
